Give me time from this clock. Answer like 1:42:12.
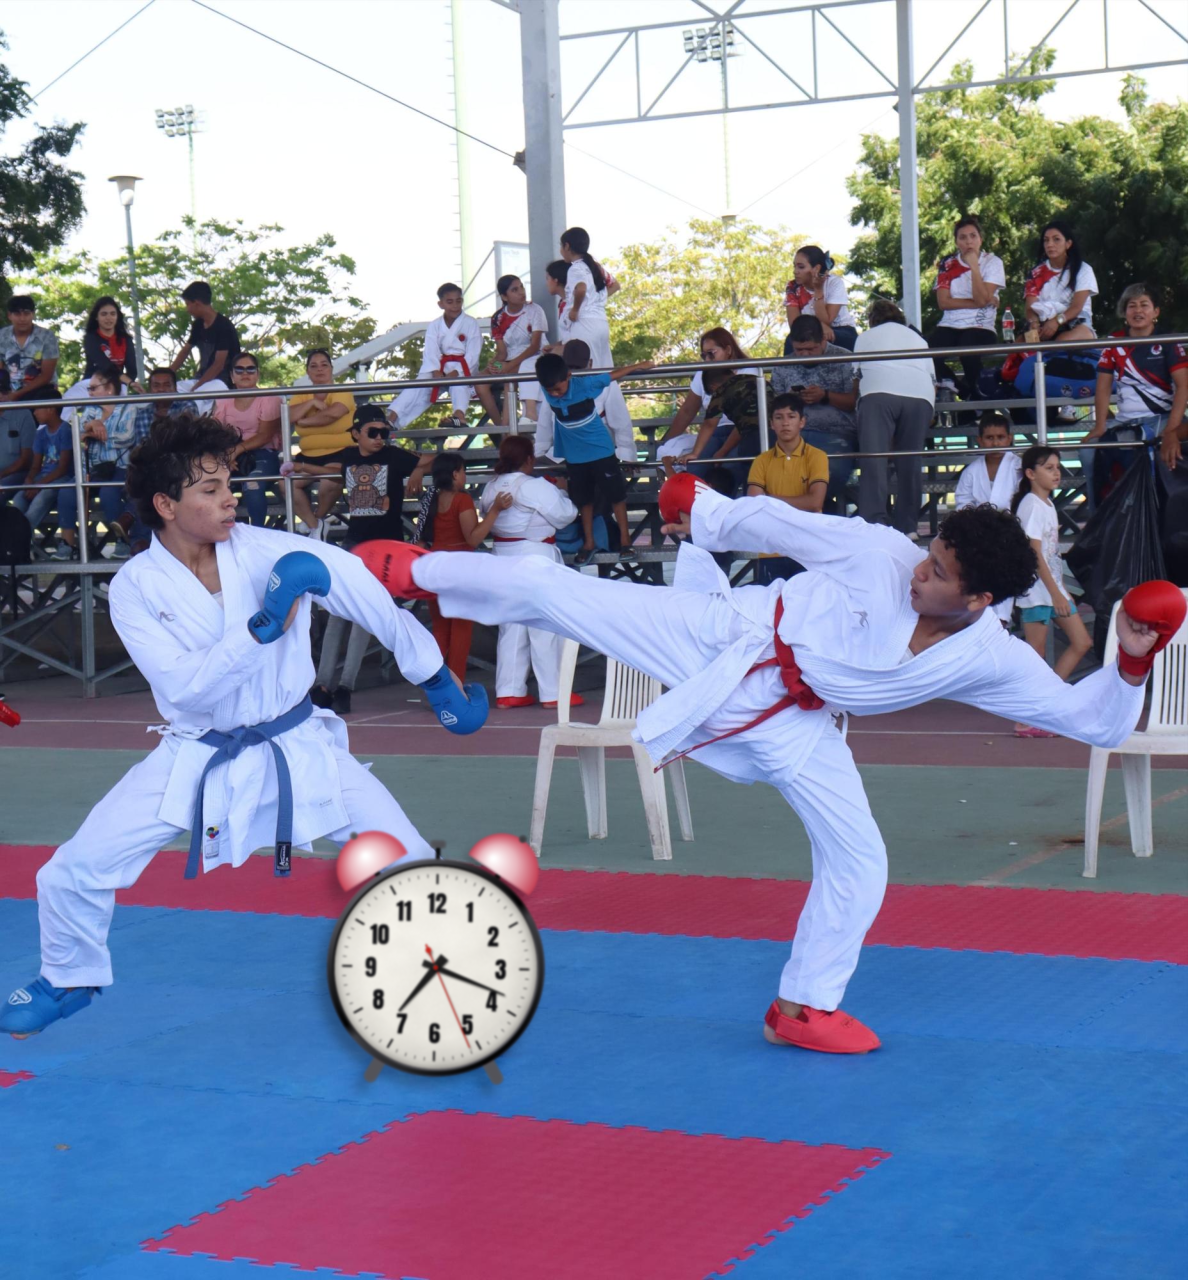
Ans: 7:18:26
